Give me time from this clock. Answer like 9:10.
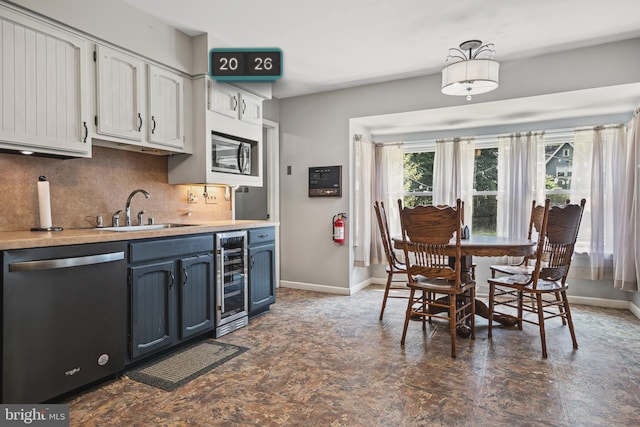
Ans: 20:26
